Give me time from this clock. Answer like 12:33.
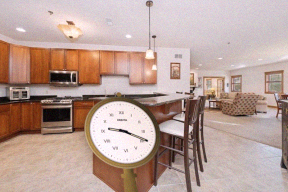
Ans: 9:19
